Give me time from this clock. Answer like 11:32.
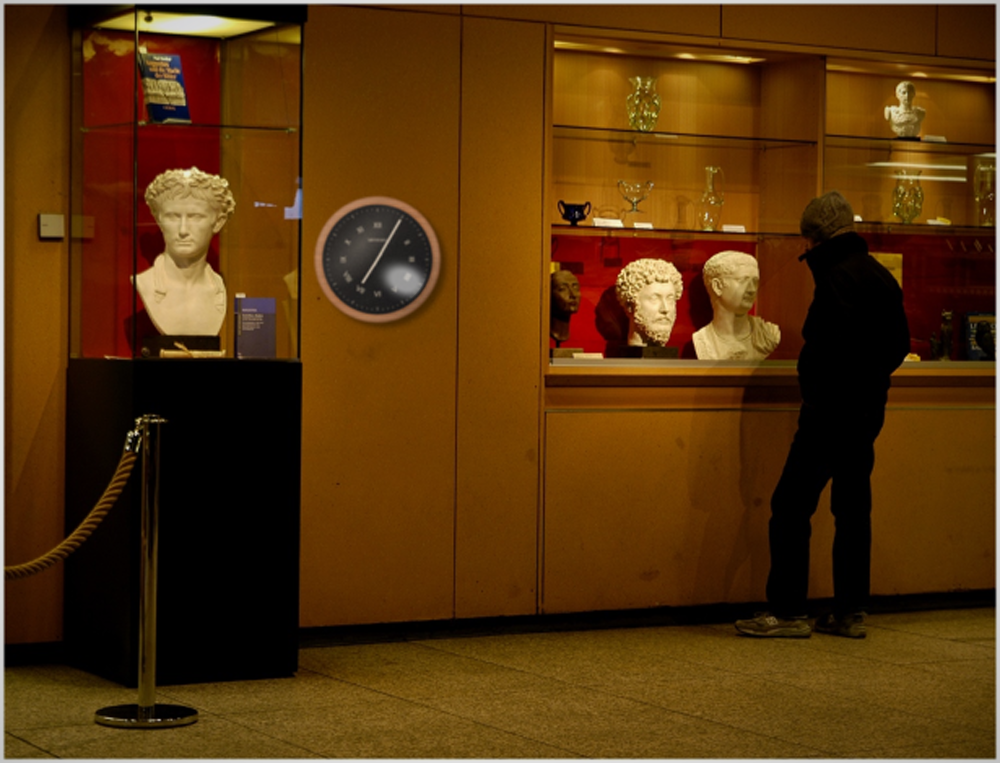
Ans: 7:05
